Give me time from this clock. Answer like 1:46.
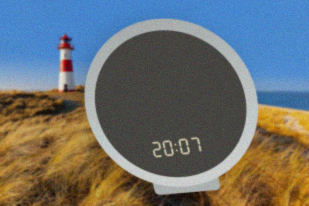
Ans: 20:07
